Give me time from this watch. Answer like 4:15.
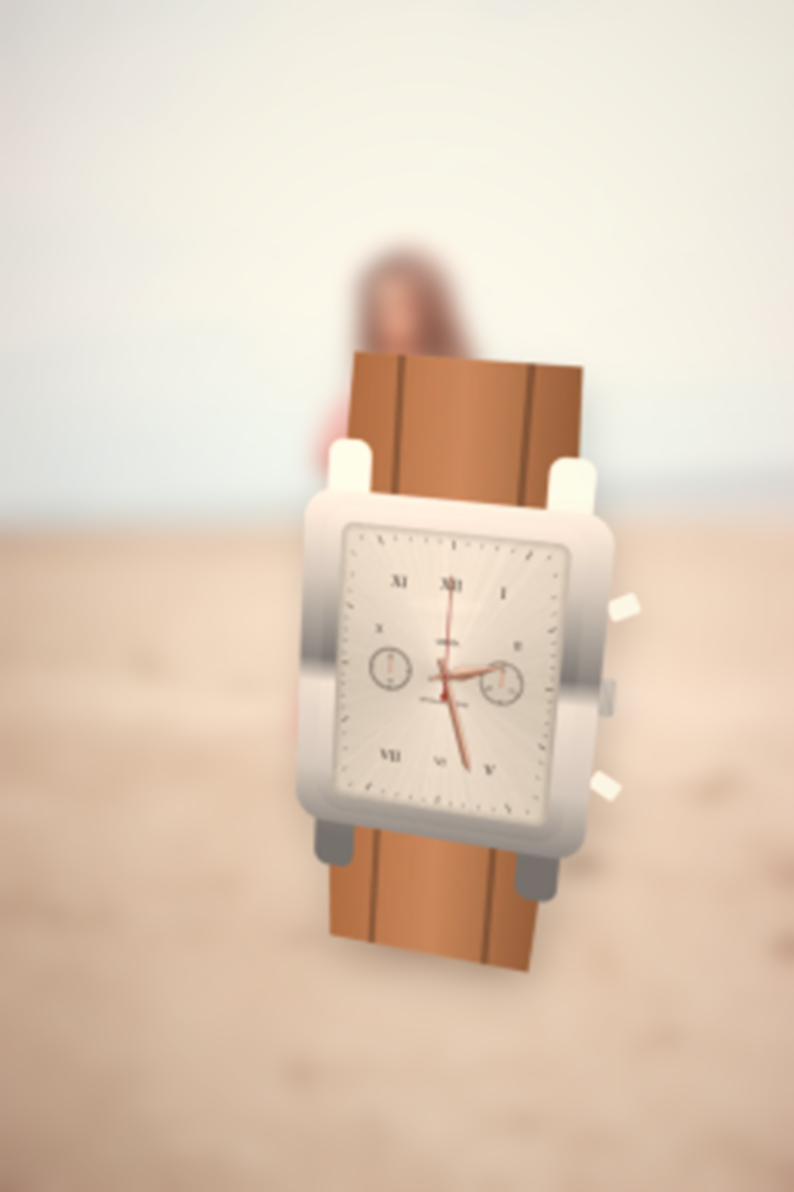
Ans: 2:27
